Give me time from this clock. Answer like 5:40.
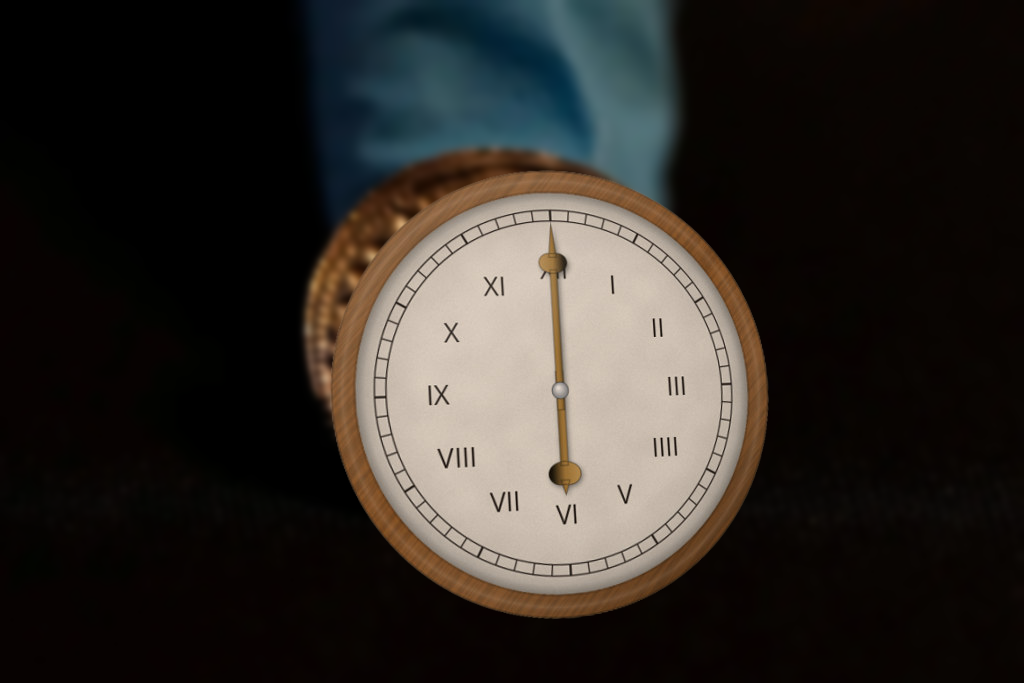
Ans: 6:00
